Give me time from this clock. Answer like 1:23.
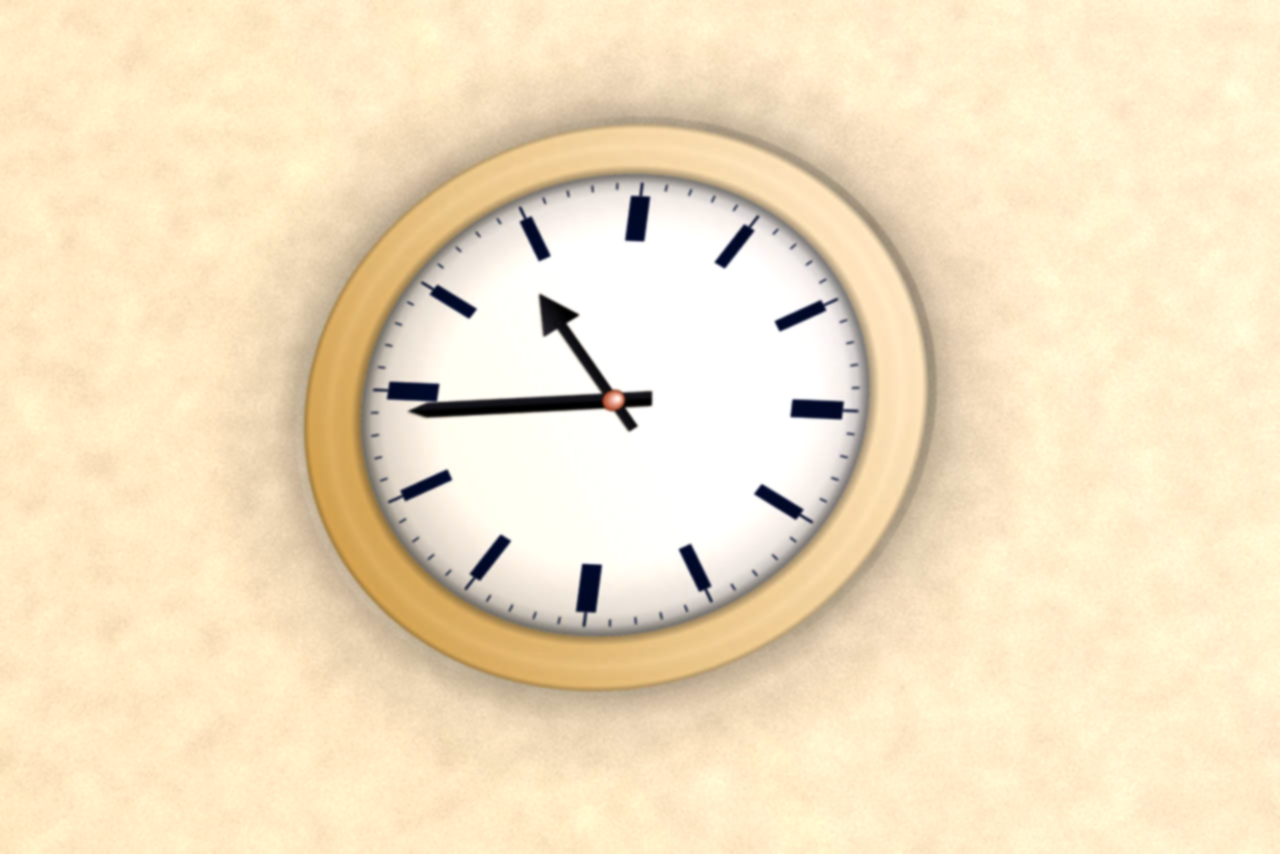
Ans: 10:44
